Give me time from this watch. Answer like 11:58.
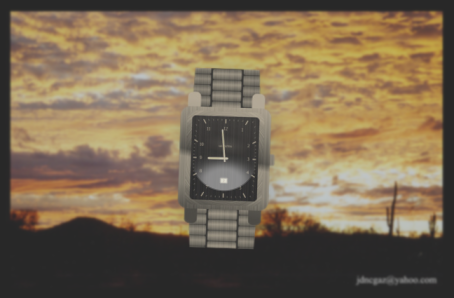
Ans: 8:59
